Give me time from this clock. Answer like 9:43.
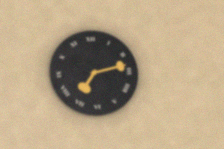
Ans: 7:13
